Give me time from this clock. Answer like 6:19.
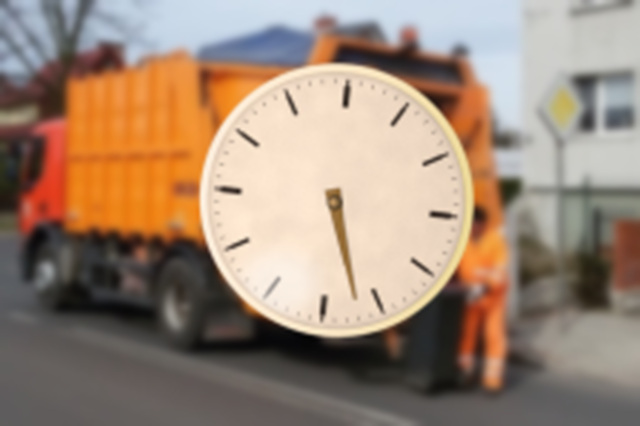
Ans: 5:27
